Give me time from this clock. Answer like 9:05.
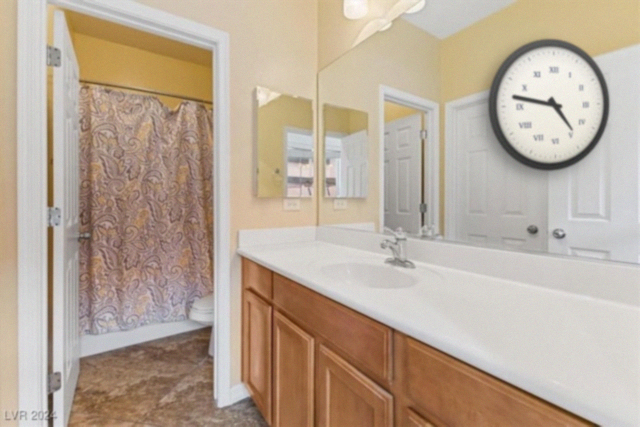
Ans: 4:47
